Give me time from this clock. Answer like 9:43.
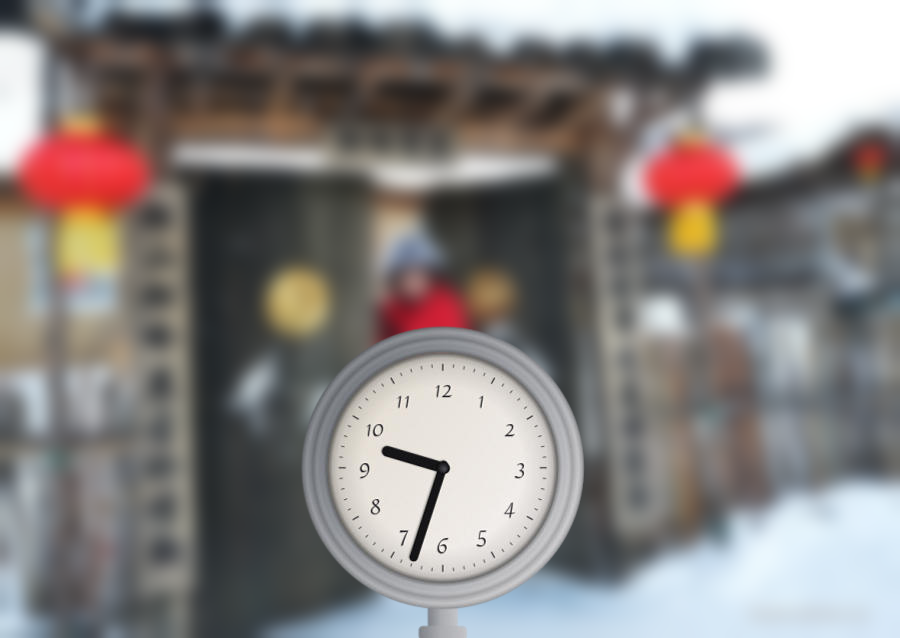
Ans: 9:33
